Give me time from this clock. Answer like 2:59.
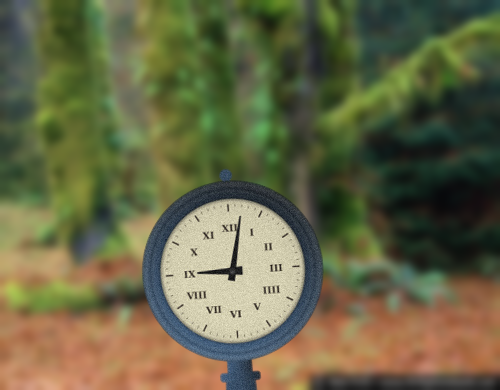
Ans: 9:02
